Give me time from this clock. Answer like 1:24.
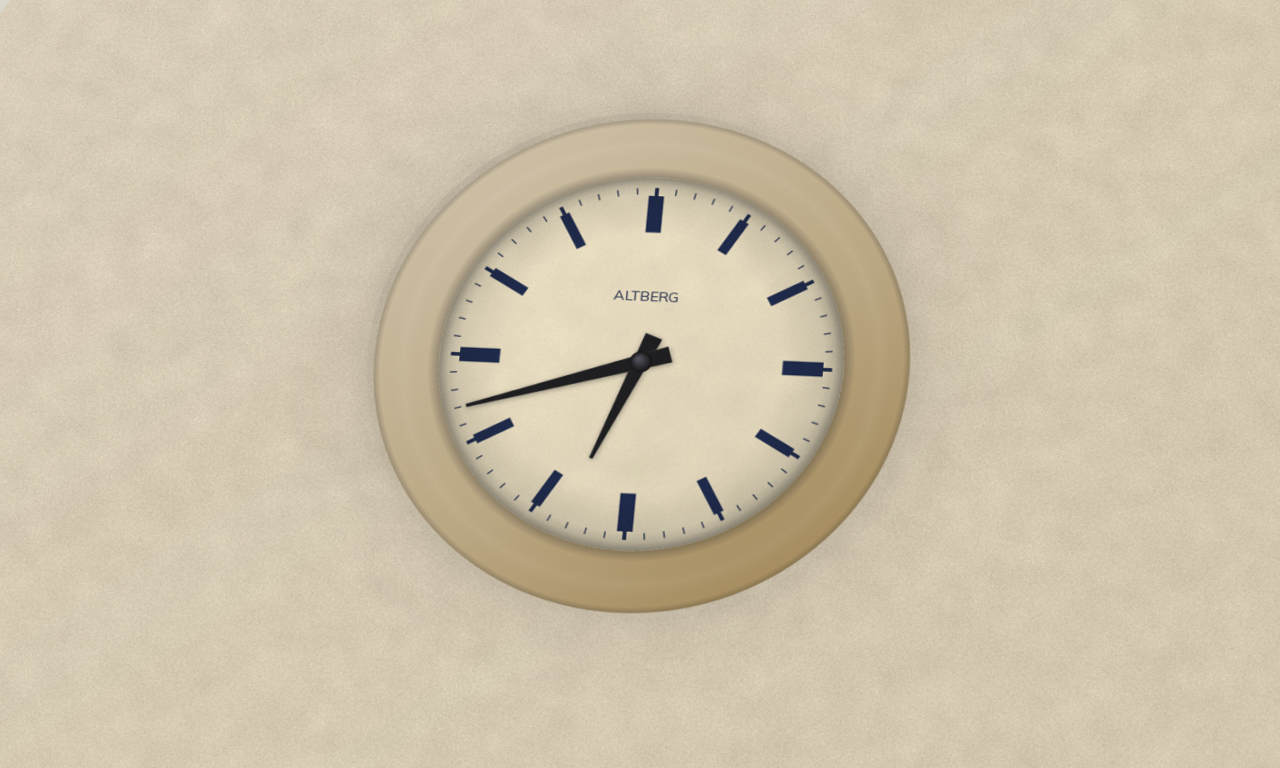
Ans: 6:42
